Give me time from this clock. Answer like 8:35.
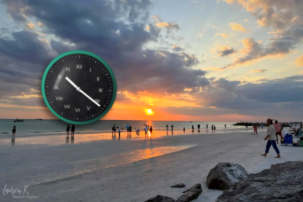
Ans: 10:21
